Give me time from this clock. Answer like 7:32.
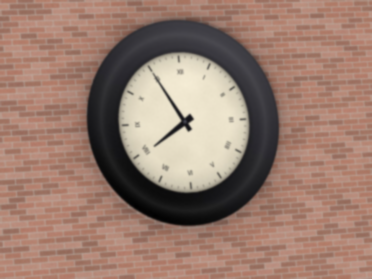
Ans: 7:55
